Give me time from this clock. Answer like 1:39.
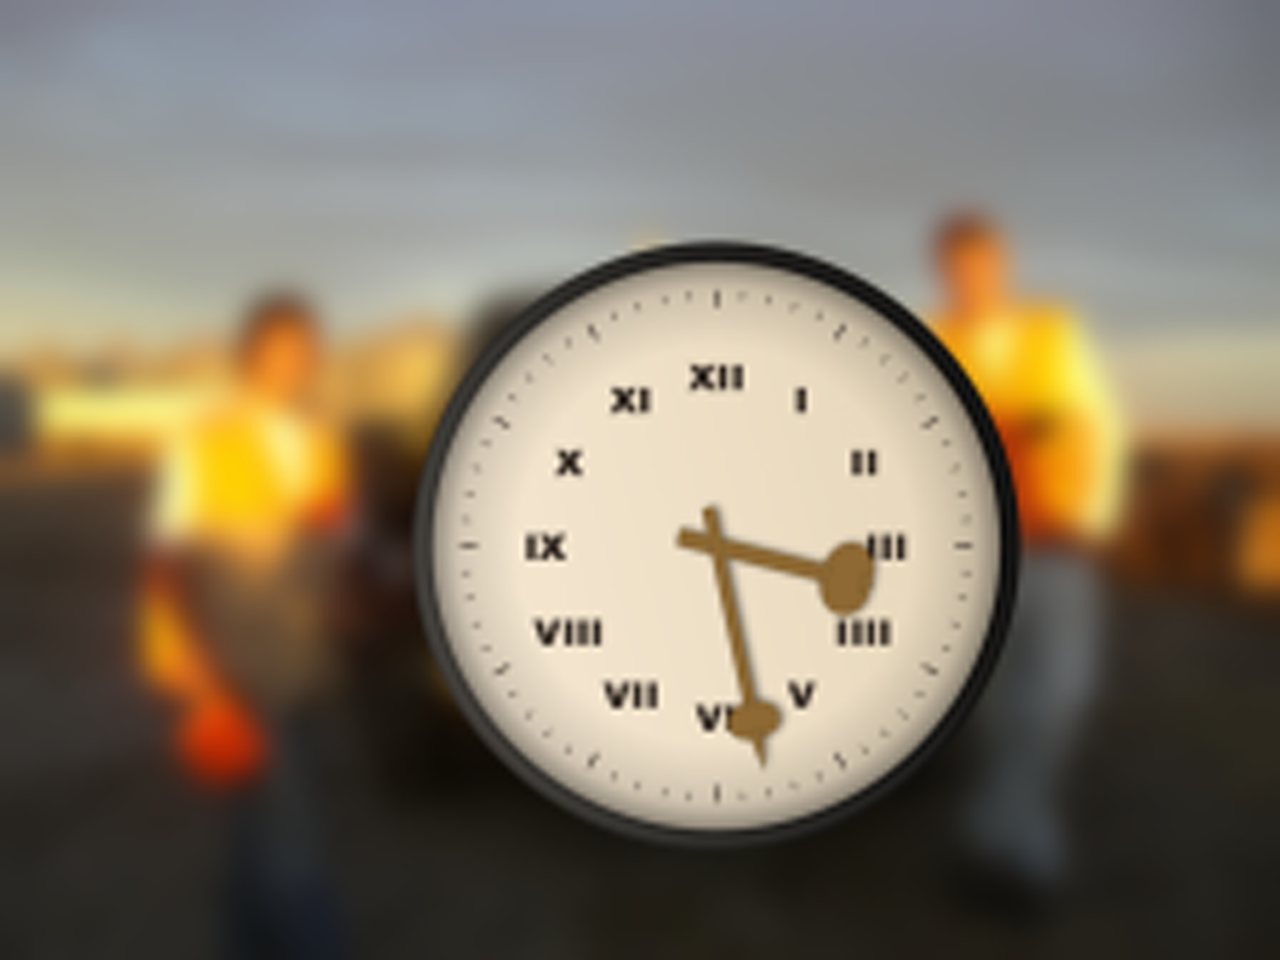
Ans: 3:28
